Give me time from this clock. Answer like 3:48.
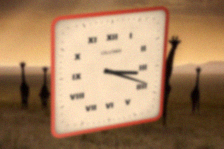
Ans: 3:19
